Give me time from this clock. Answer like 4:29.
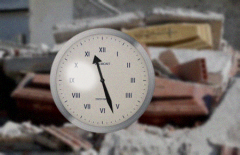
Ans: 11:27
